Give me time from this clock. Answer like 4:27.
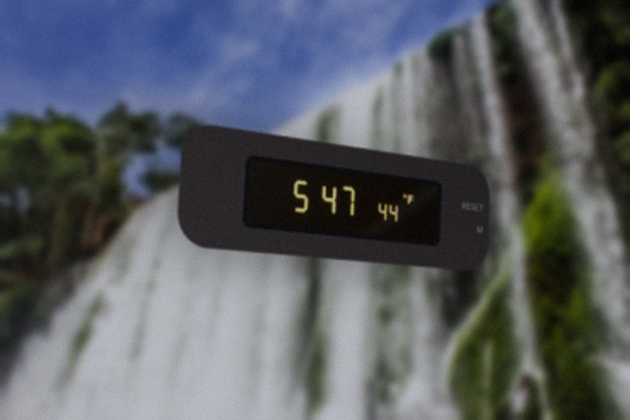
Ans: 5:47
